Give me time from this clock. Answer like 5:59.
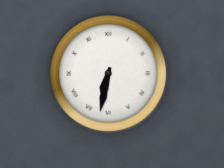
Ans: 6:32
